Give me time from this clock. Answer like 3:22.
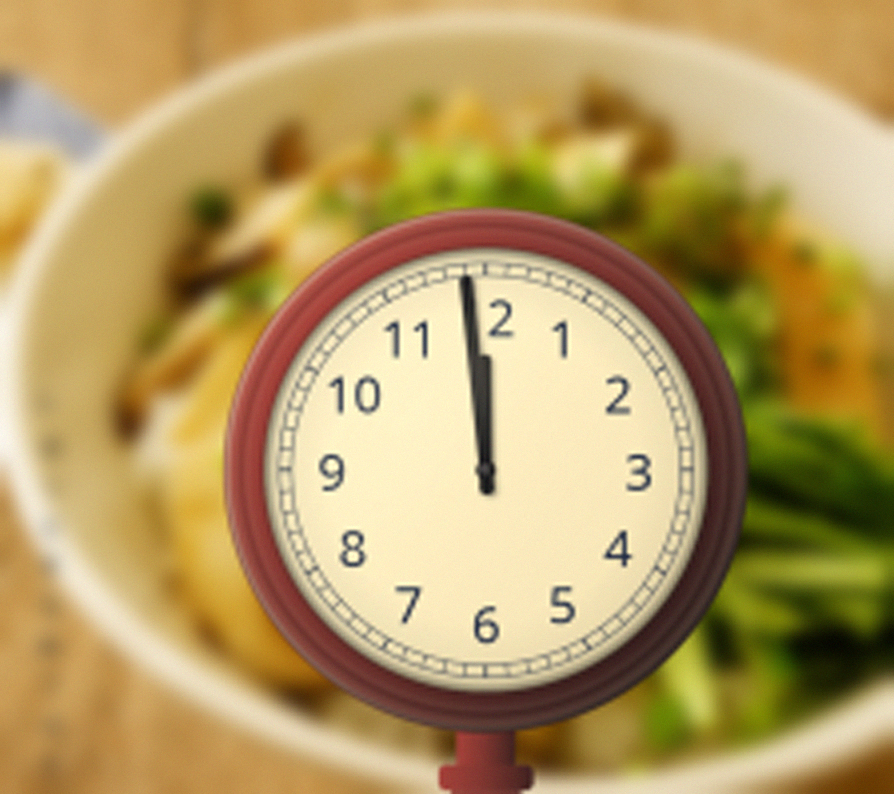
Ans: 11:59
